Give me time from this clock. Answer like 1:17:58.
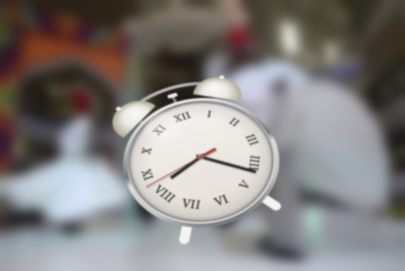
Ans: 8:21:43
